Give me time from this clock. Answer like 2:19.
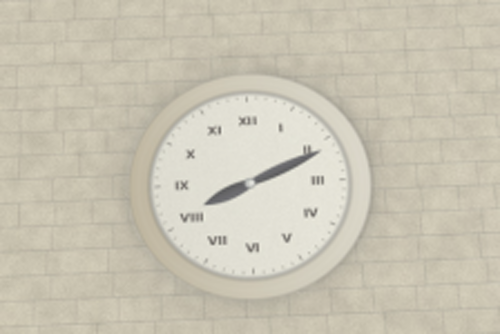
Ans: 8:11
